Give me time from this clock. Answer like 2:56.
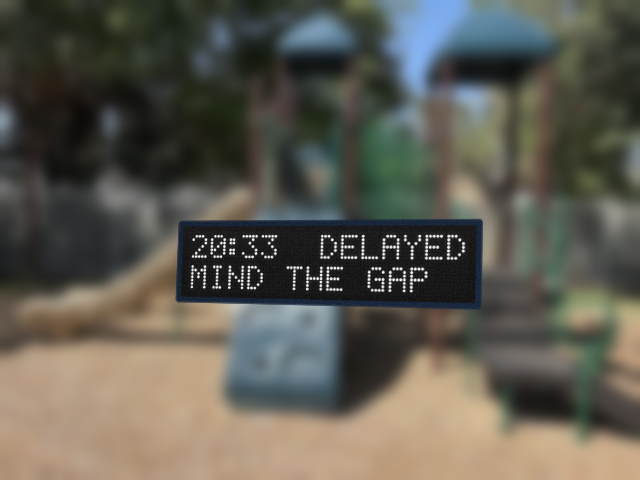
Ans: 20:33
